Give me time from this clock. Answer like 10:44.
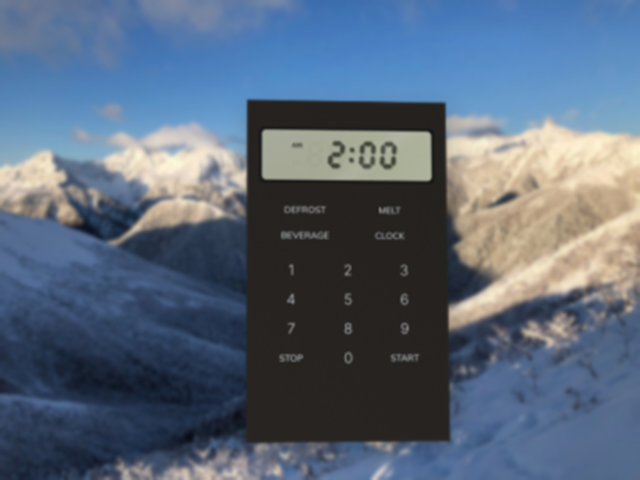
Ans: 2:00
